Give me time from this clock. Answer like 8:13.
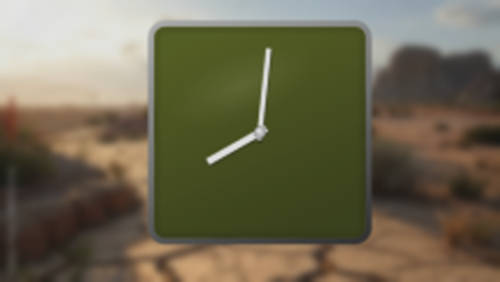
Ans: 8:01
